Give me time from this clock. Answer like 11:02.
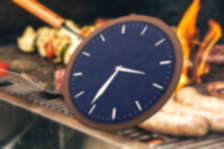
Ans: 3:36
